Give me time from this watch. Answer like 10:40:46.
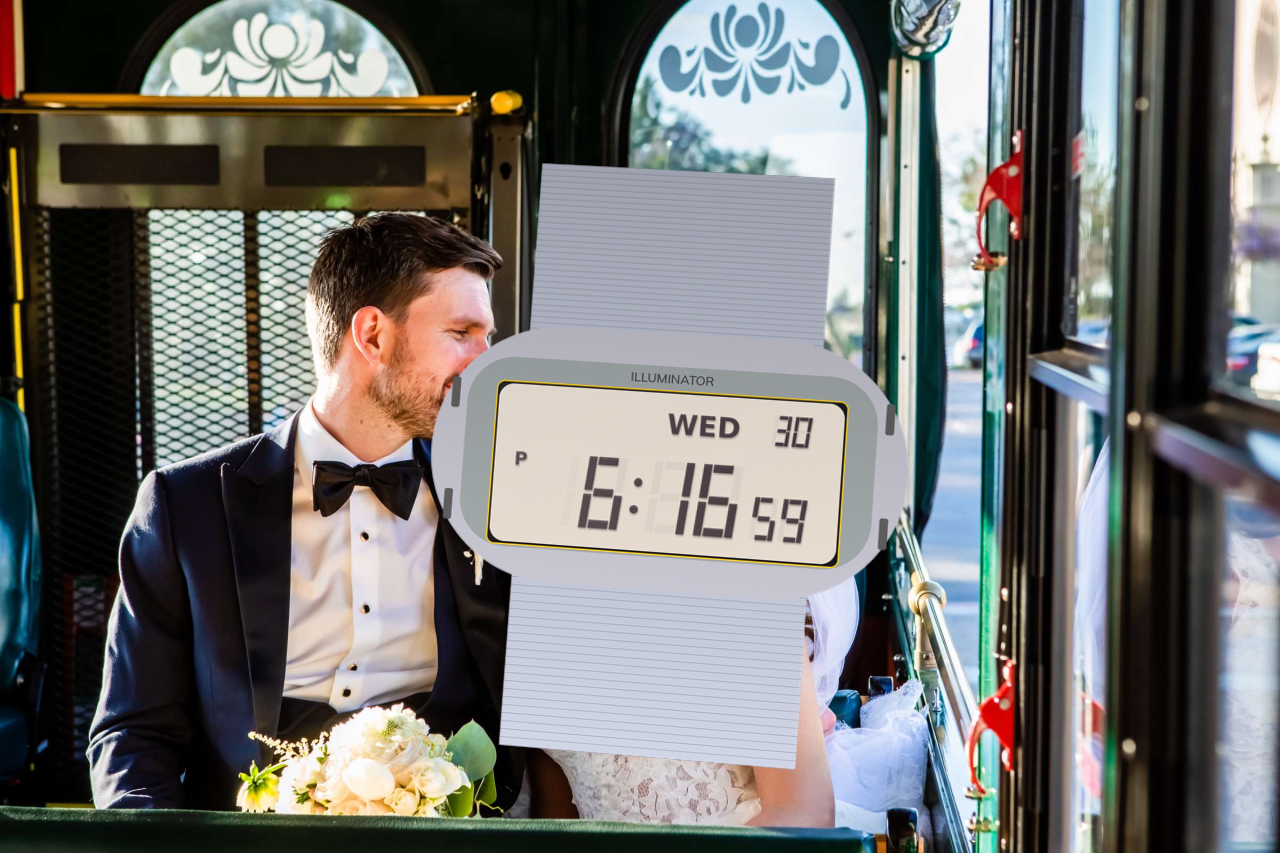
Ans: 6:16:59
